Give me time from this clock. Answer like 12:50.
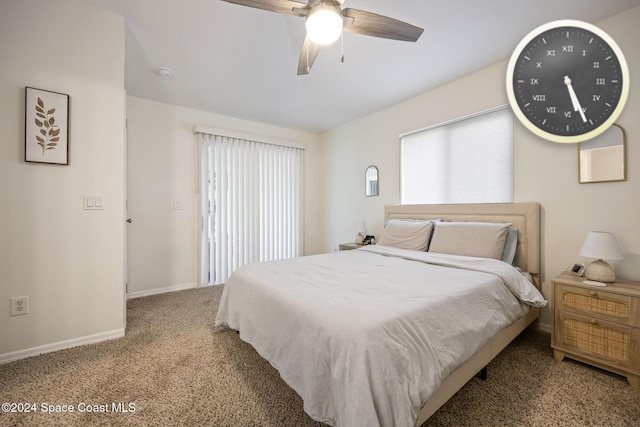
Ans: 5:26
